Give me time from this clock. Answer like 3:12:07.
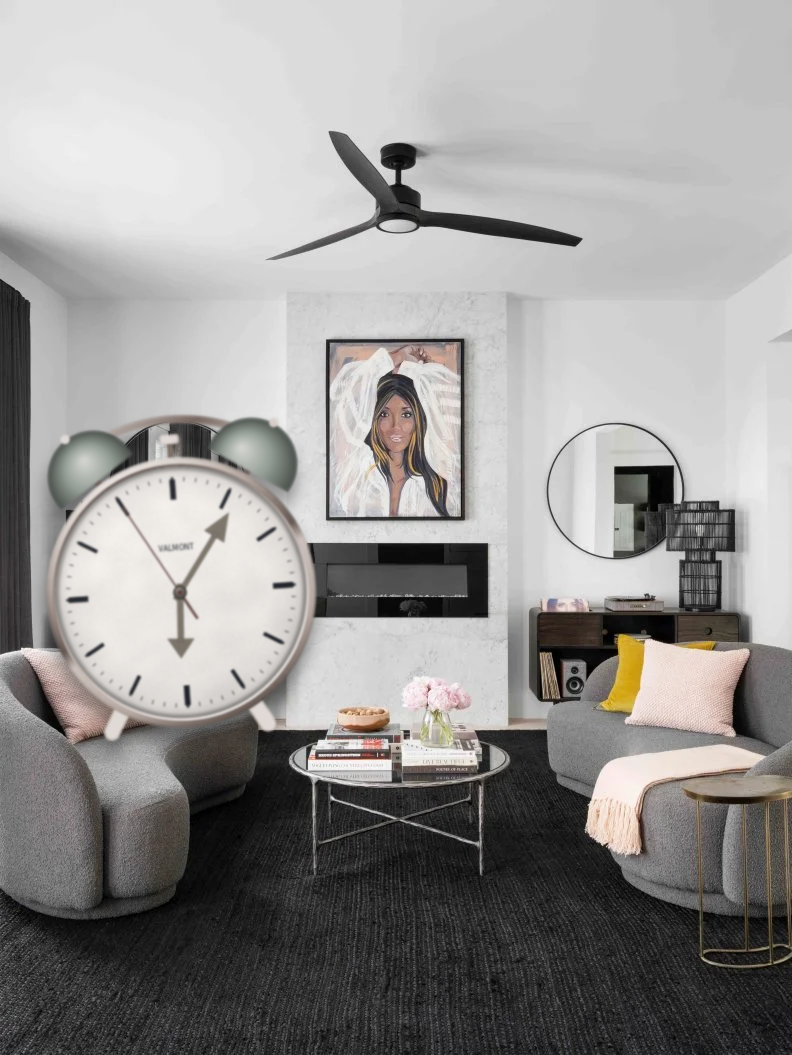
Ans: 6:05:55
